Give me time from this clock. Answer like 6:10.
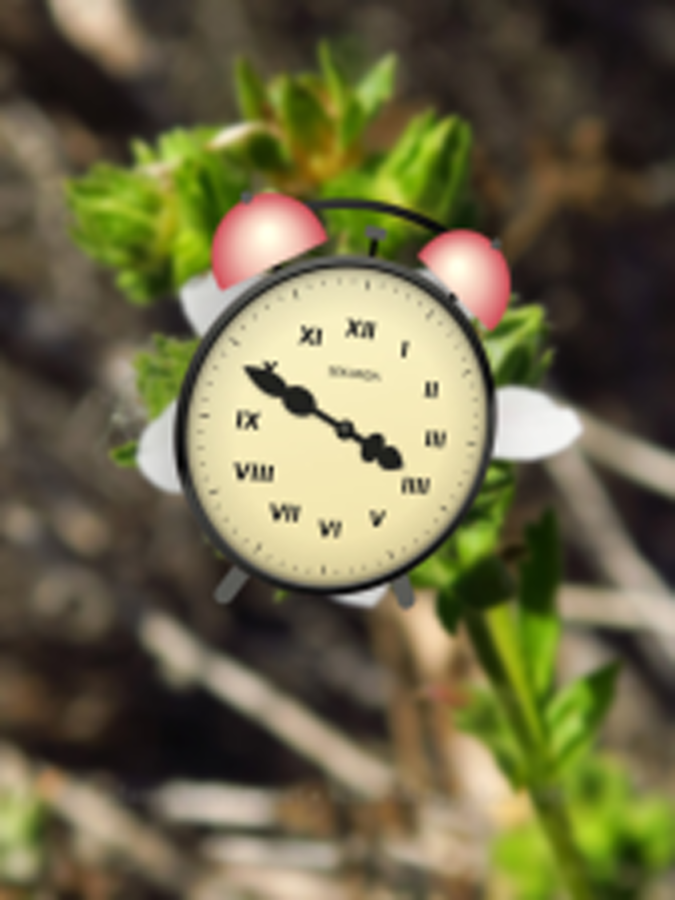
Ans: 3:49
